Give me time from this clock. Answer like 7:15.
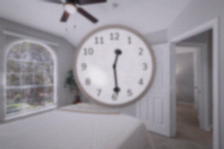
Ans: 12:29
